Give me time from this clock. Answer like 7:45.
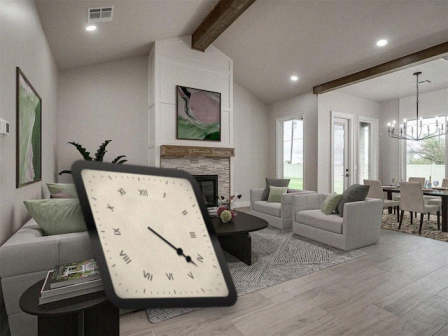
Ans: 4:22
